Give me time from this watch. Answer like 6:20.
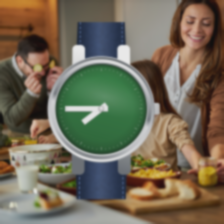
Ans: 7:45
